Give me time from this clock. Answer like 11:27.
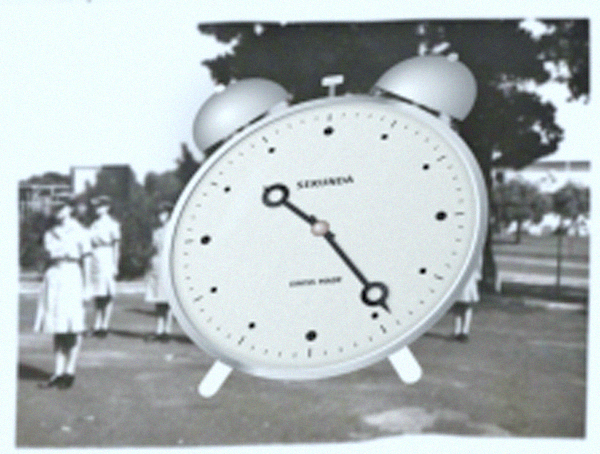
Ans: 10:24
